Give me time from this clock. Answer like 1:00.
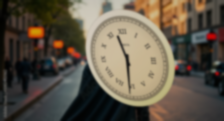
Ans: 11:31
